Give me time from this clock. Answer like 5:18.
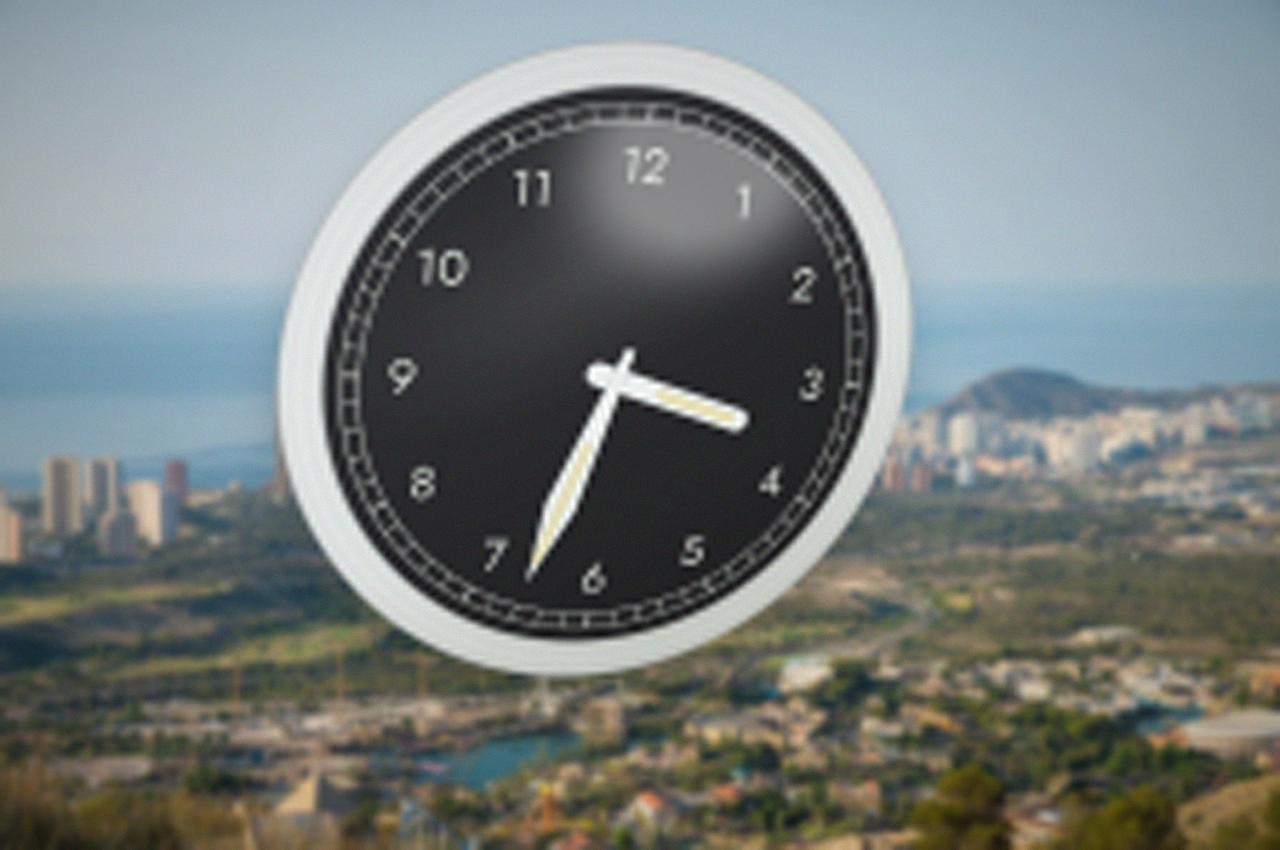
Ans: 3:33
